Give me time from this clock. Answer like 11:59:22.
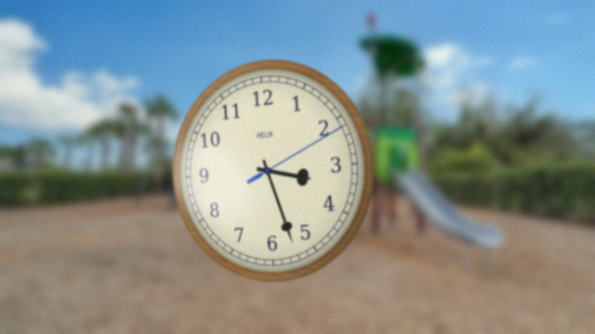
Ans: 3:27:11
